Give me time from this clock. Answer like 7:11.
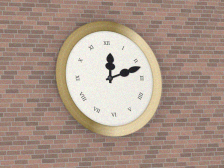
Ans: 12:12
